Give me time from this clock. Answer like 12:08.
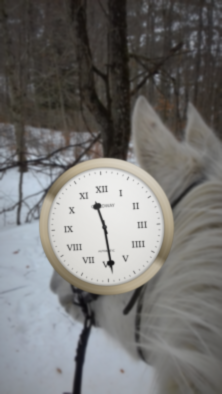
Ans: 11:29
